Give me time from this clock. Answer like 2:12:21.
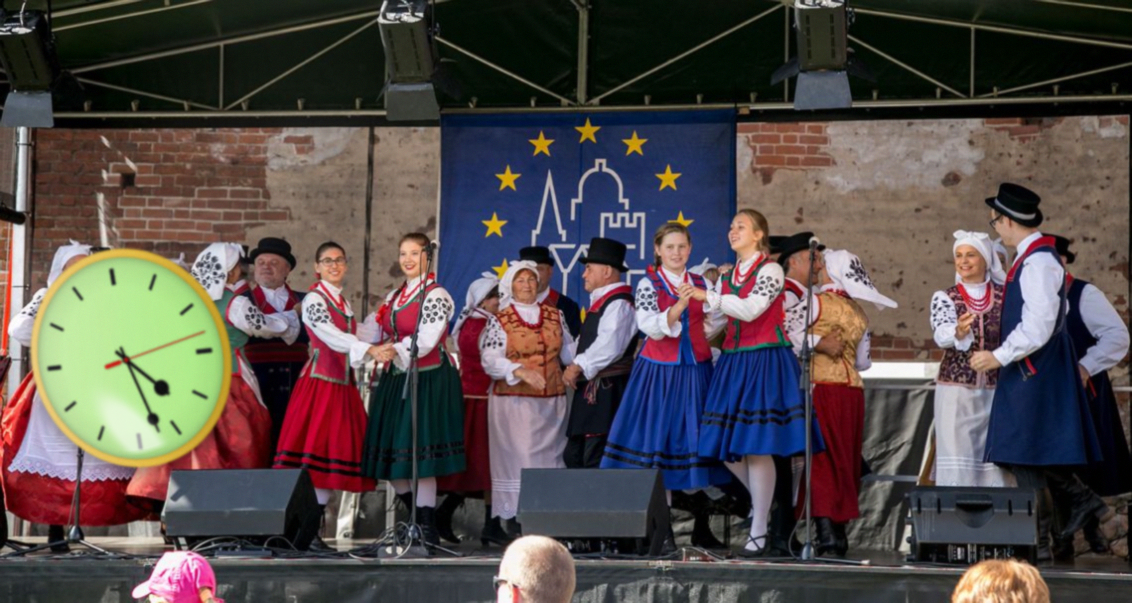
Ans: 4:27:13
